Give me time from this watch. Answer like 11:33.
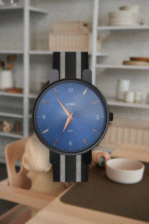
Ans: 6:54
